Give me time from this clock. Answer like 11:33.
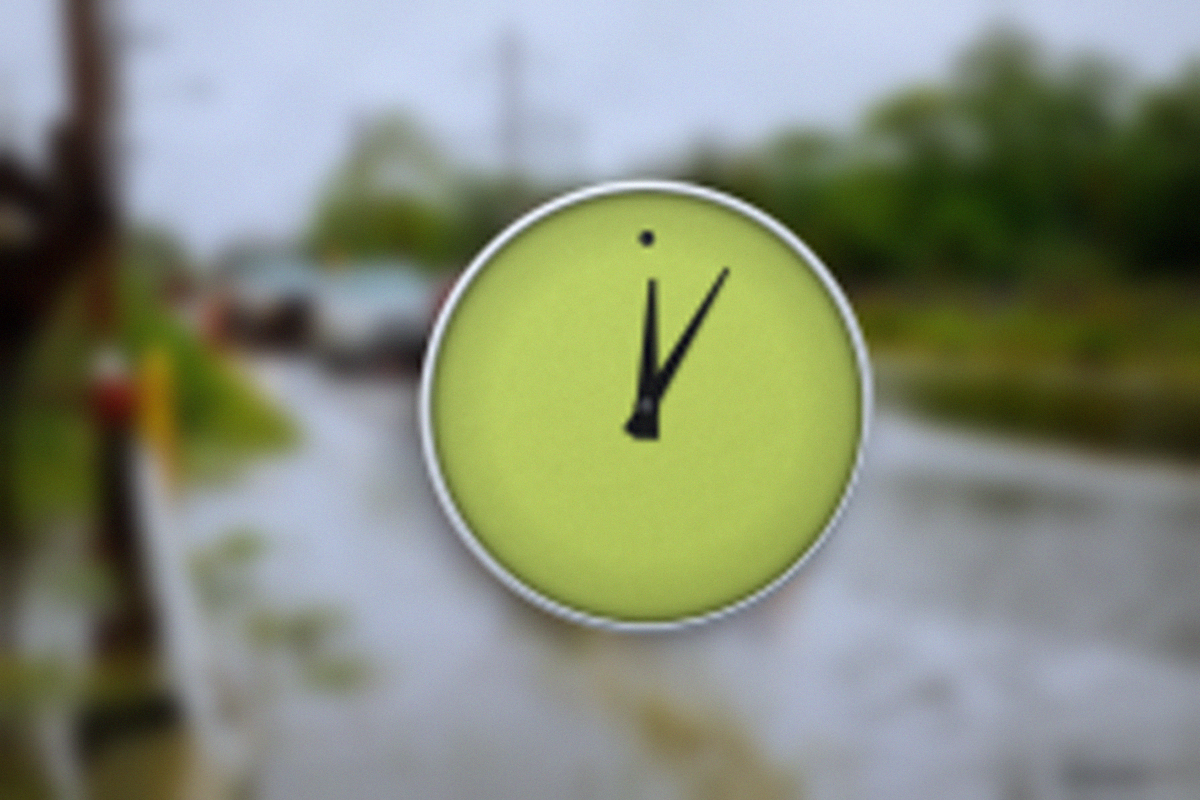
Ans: 12:05
